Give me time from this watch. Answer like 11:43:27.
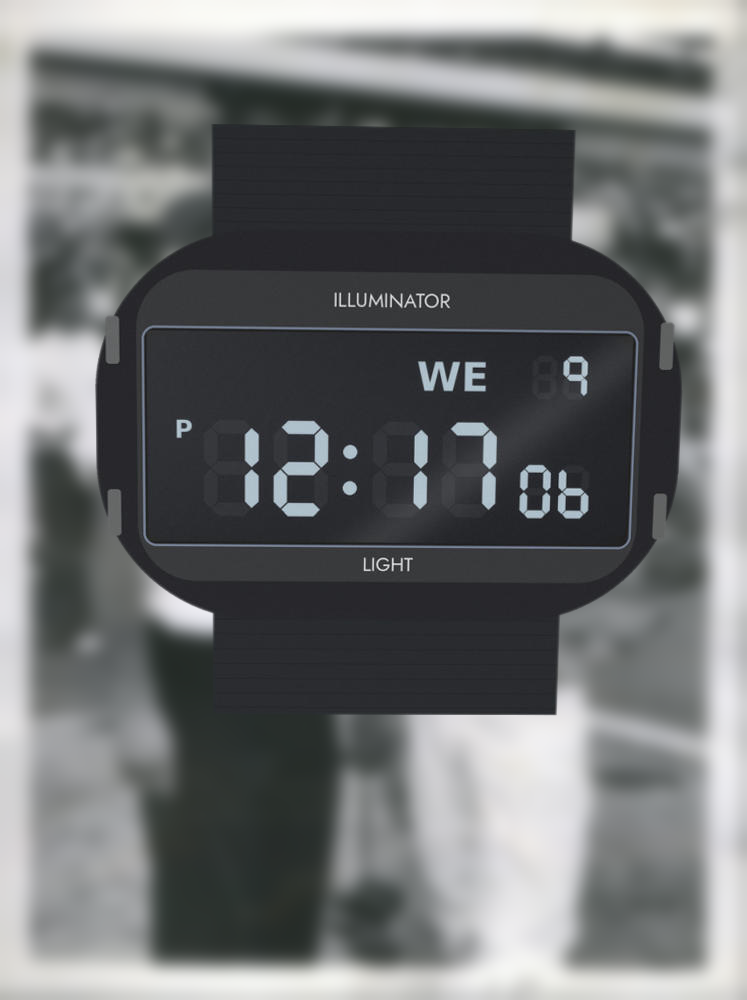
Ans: 12:17:06
